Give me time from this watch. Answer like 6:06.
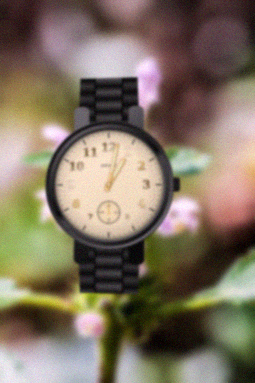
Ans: 1:02
